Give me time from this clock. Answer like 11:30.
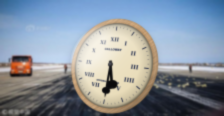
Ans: 5:30
